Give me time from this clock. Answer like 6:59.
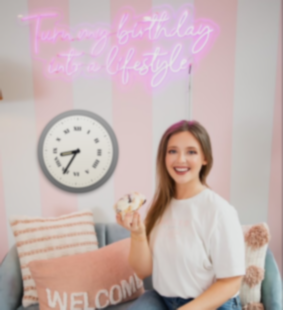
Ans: 8:35
